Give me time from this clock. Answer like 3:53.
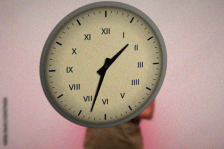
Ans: 1:33
